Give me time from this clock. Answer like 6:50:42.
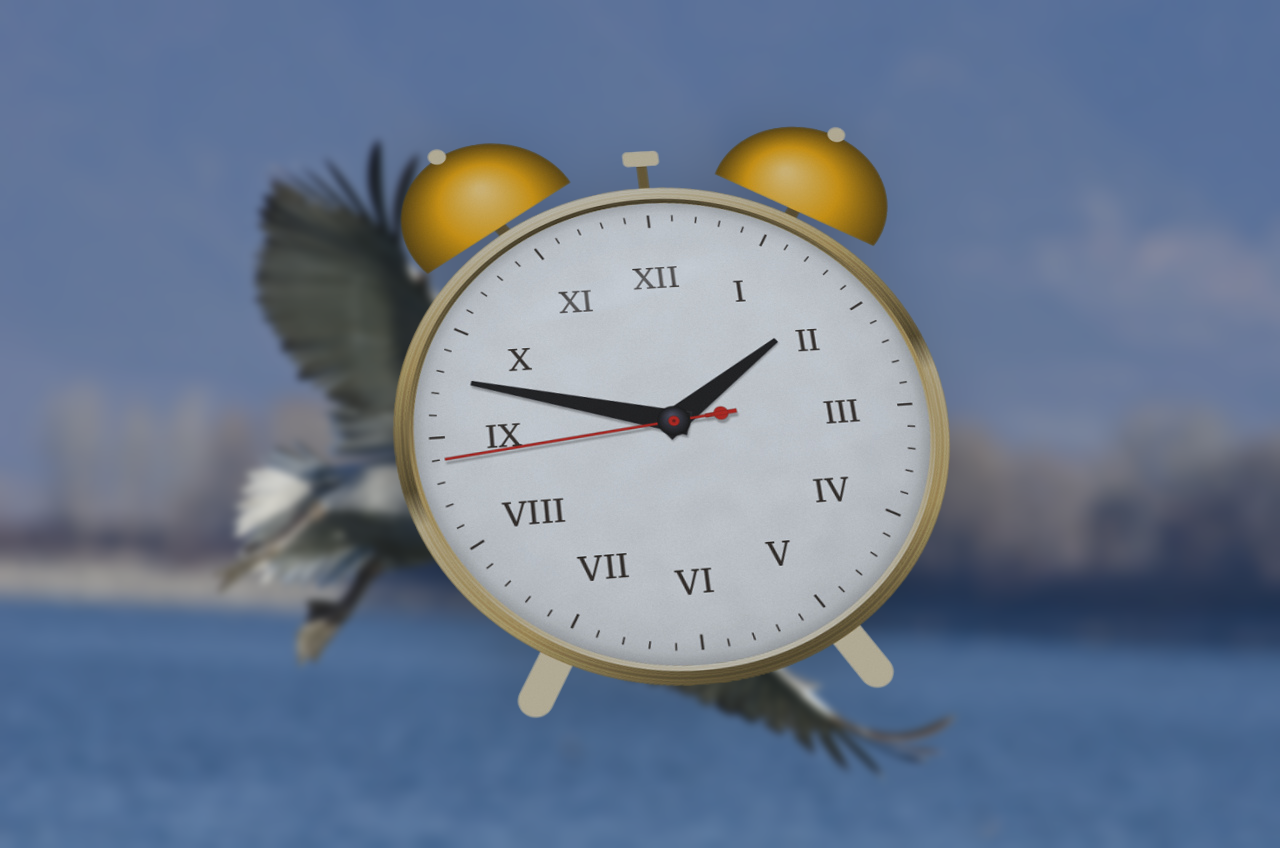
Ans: 1:47:44
